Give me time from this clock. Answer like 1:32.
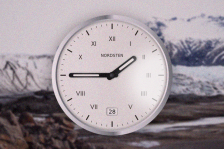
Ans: 1:45
